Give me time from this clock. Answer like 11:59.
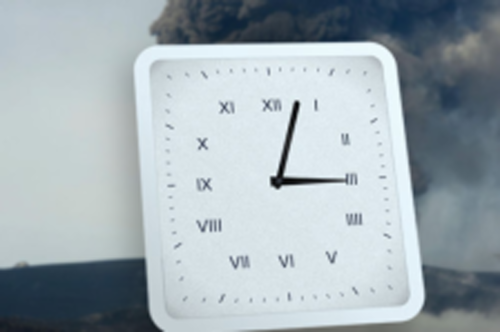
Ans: 3:03
